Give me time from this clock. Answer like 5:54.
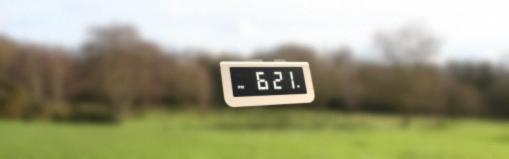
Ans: 6:21
